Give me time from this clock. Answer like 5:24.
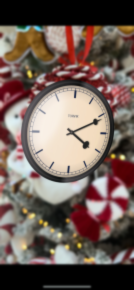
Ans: 4:11
